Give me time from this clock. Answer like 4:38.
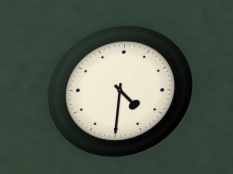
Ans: 4:30
